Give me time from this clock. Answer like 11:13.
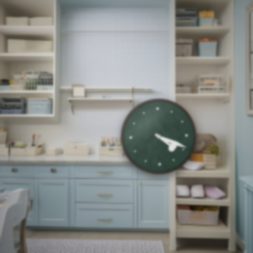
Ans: 4:19
